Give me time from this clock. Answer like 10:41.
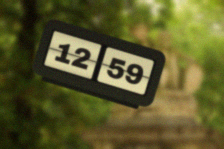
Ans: 12:59
